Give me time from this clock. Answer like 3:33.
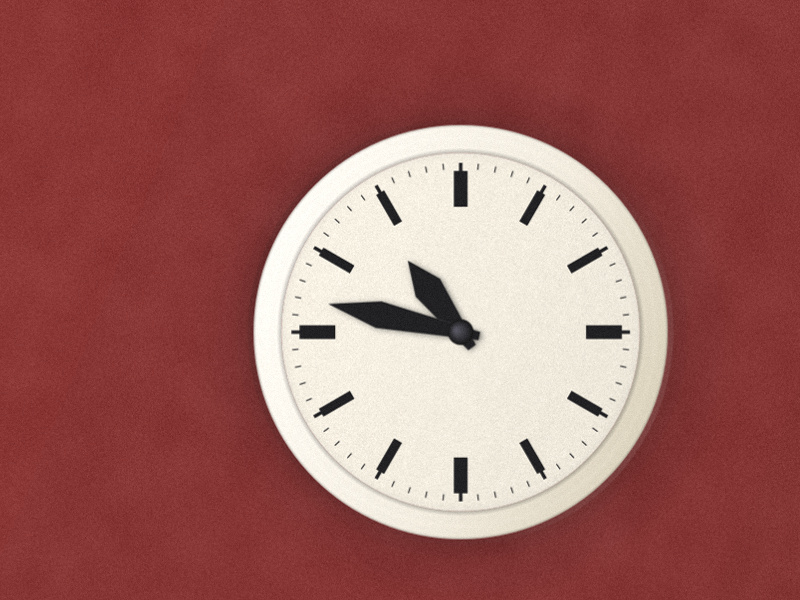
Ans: 10:47
